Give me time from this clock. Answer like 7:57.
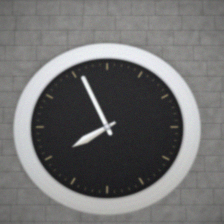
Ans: 7:56
